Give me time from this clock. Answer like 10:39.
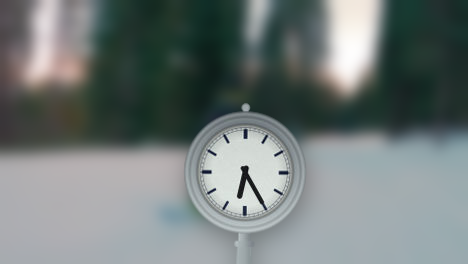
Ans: 6:25
